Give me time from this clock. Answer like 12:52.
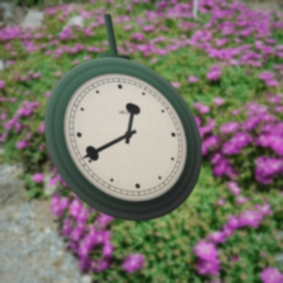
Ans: 12:41
